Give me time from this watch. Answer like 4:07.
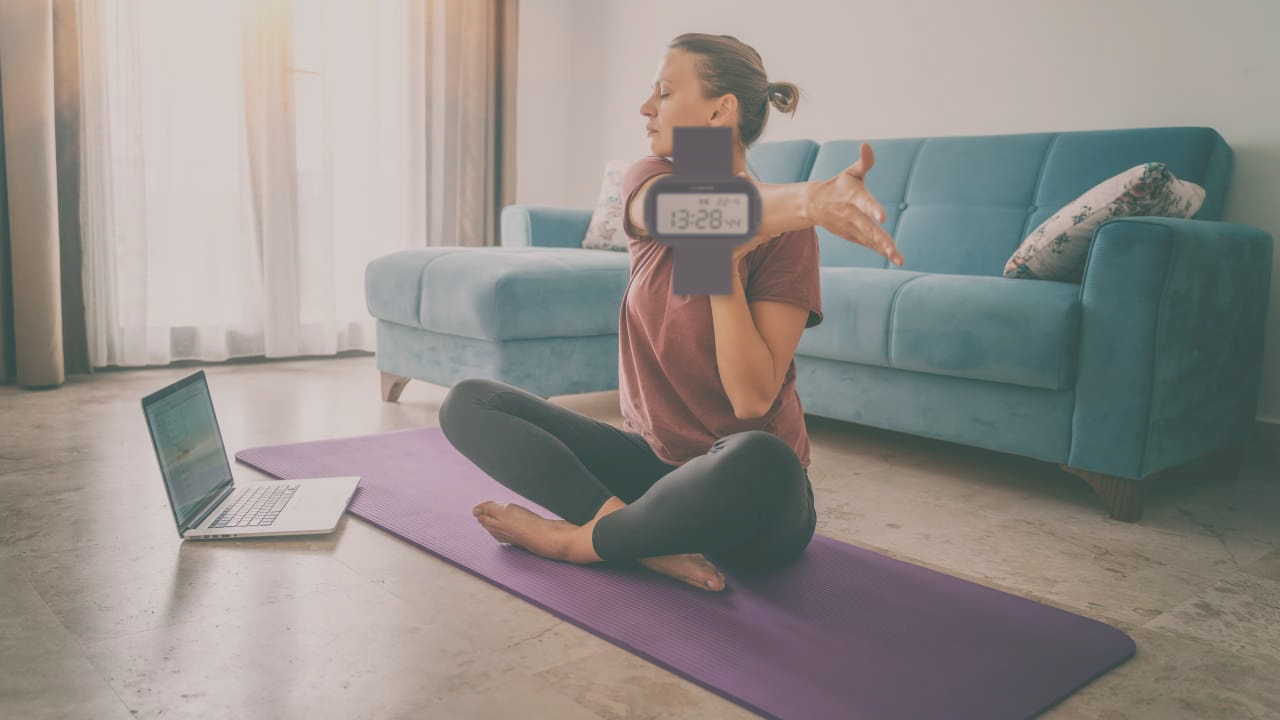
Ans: 13:28
